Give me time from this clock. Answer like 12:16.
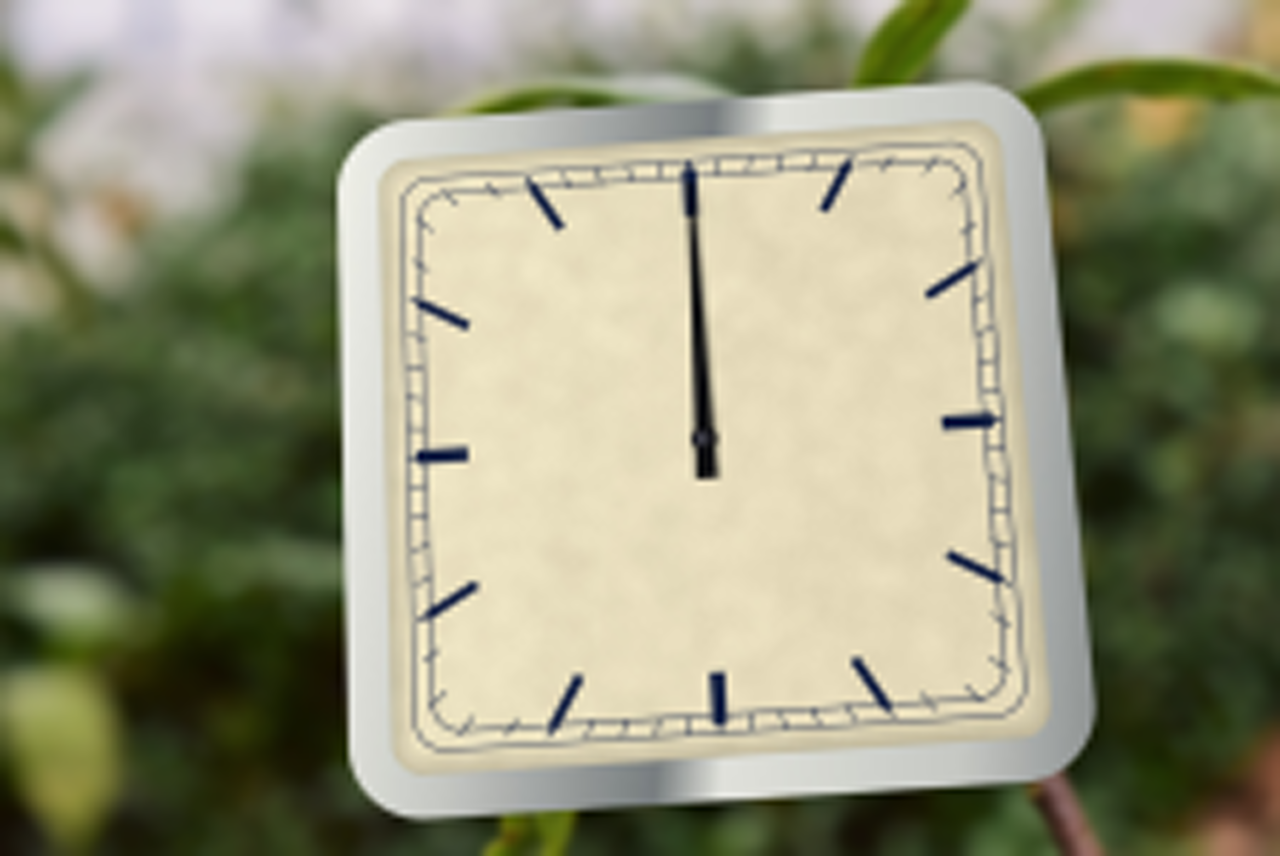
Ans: 12:00
